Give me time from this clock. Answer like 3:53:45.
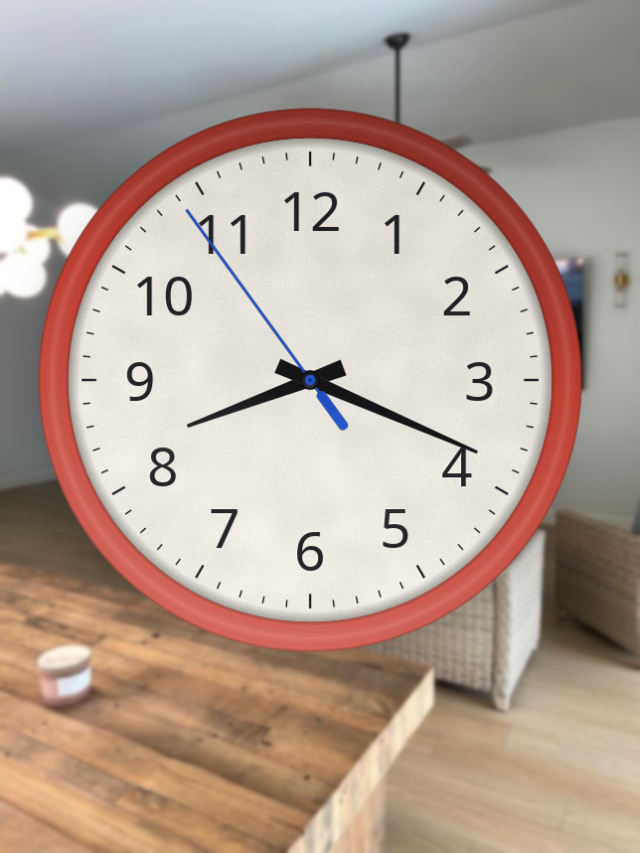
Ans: 8:18:54
